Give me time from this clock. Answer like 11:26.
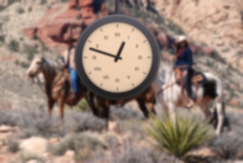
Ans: 12:48
